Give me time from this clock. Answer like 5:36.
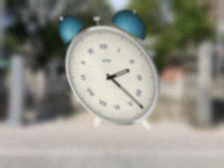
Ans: 2:23
